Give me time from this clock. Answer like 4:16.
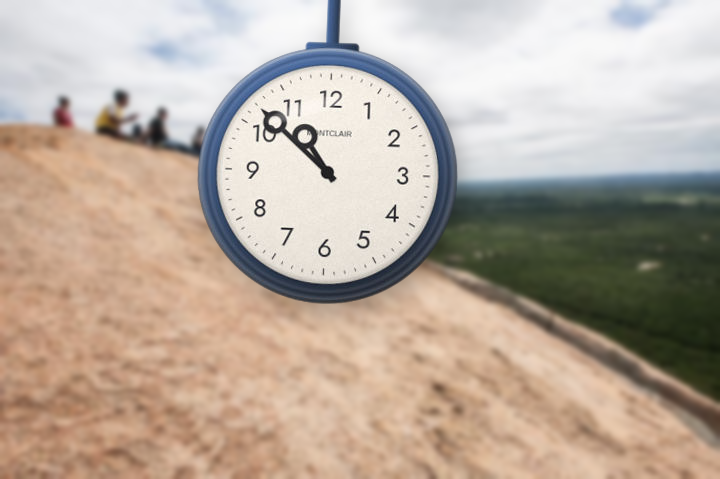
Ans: 10:52
